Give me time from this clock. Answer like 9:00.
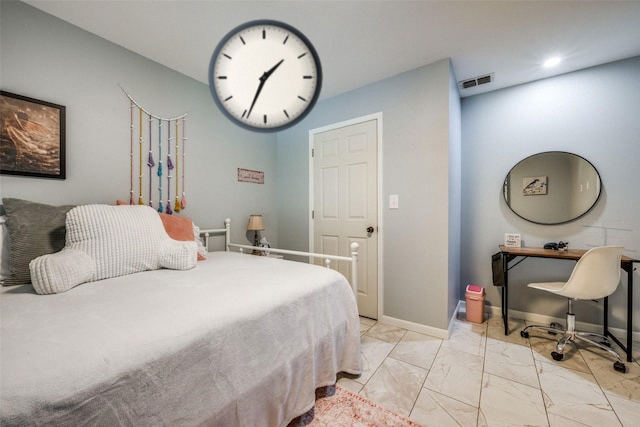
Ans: 1:34
